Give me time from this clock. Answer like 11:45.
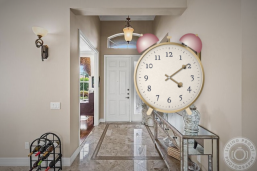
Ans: 4:09
